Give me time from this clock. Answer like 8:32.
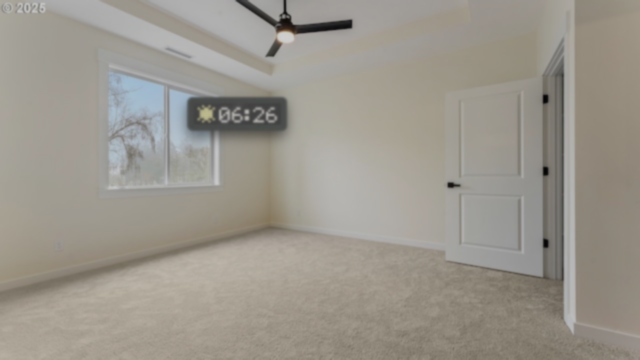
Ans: 6:26
